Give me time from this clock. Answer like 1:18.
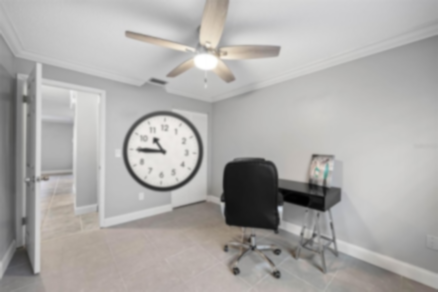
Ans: 10:45
